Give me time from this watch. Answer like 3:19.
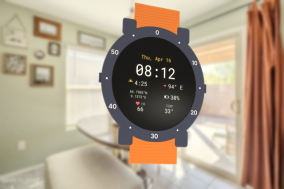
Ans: 8:12
